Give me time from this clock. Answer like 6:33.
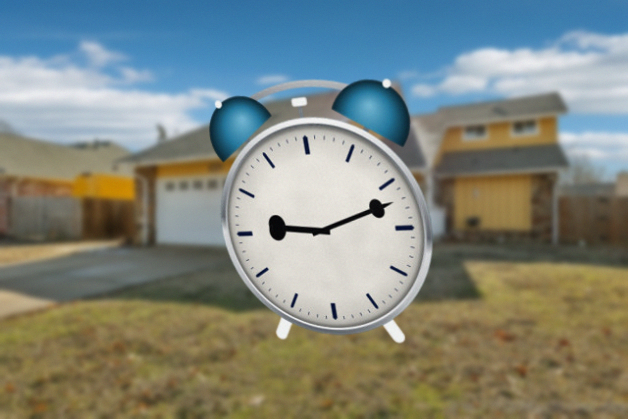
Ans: 9:12
